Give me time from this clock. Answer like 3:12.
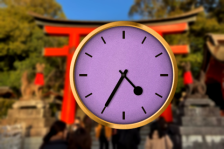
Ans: 4:35
